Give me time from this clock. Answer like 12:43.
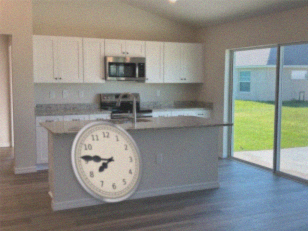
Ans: 7:46
